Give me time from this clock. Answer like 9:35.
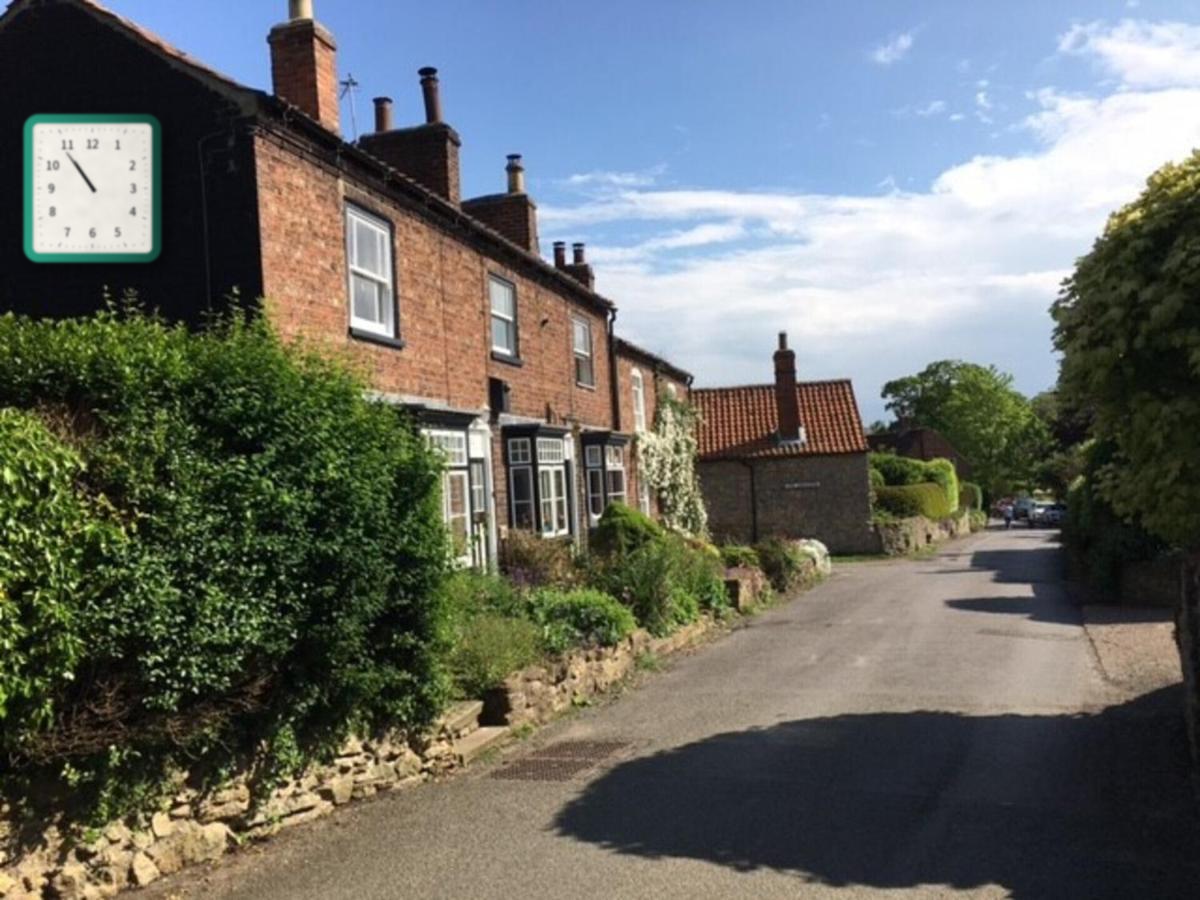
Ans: 10:54
